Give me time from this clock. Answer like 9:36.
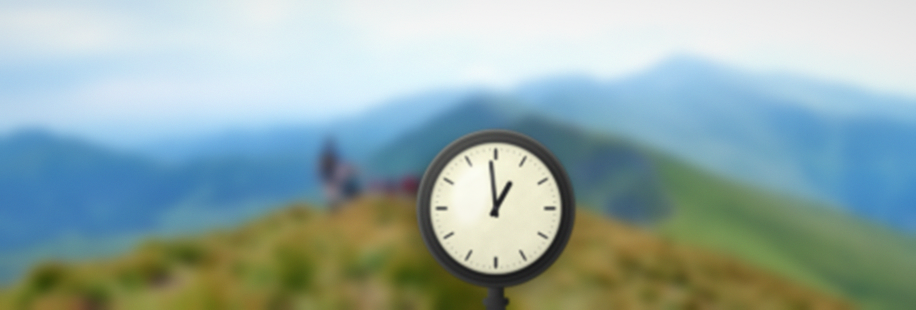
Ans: 12:59
